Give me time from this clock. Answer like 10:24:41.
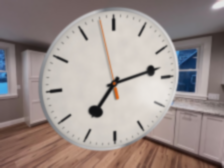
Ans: 7:12:58
